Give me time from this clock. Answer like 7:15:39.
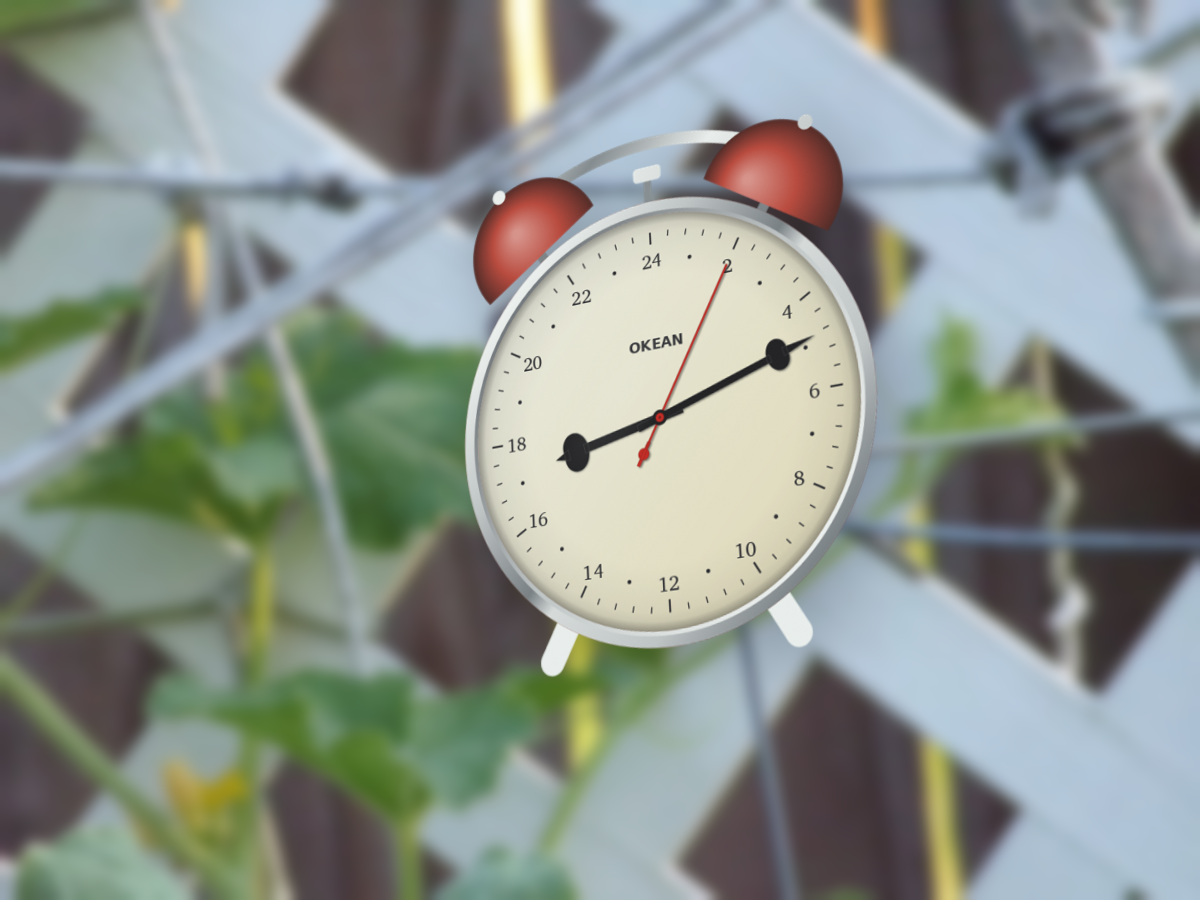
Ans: 17:12:05
